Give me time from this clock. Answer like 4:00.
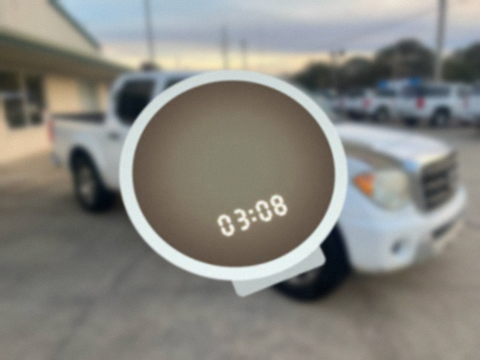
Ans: 3:08
